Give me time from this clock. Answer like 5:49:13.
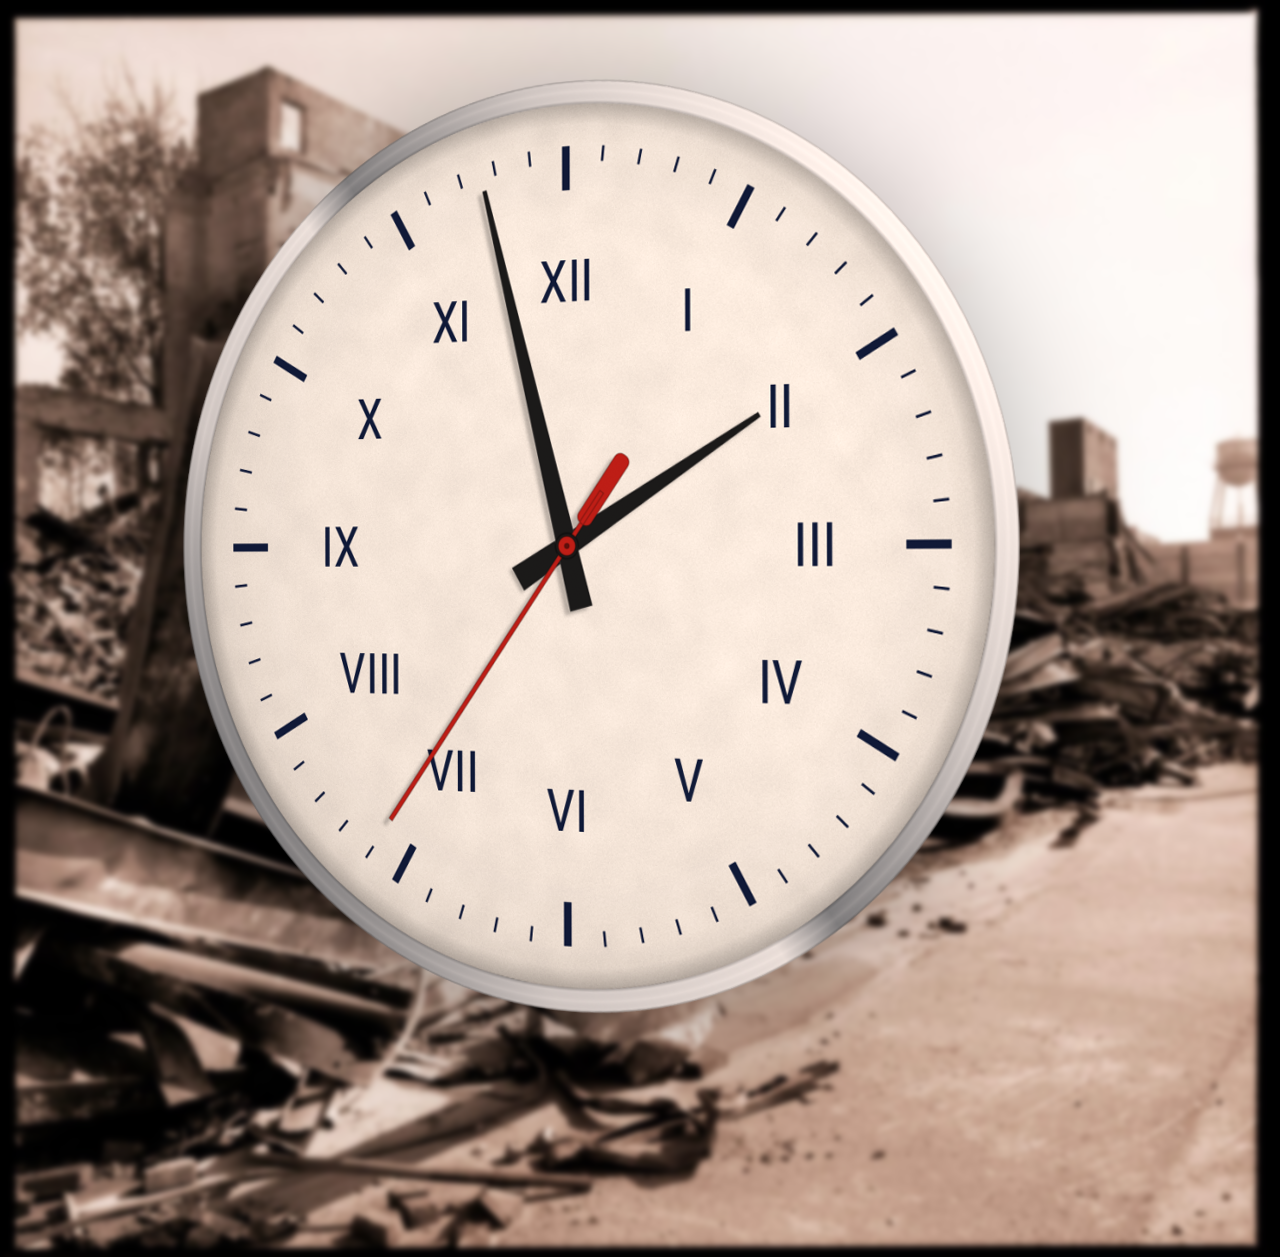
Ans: 1:57:36
